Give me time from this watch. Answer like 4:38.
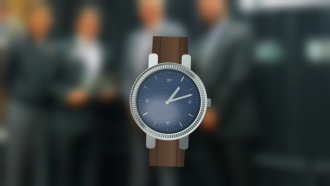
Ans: 1:12
